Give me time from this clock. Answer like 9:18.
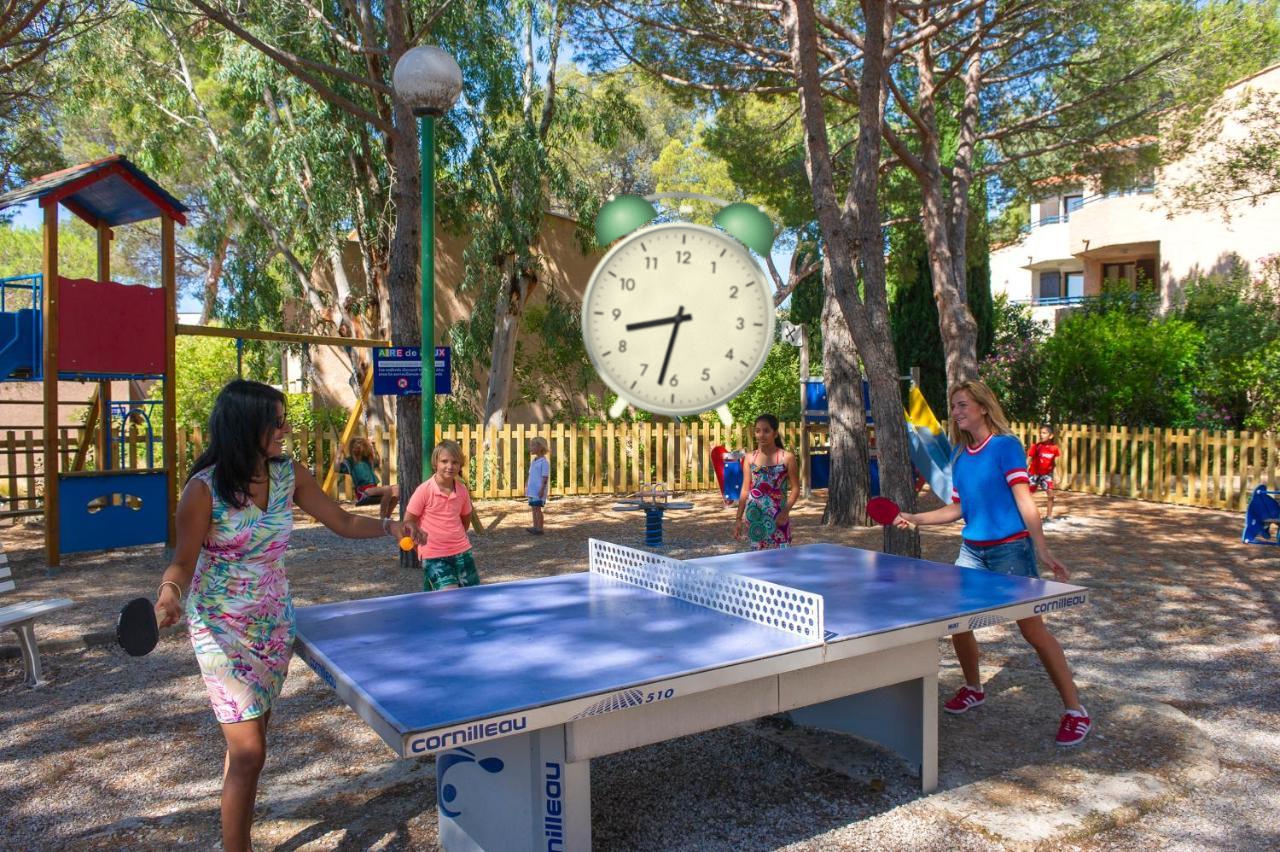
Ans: 8:32
